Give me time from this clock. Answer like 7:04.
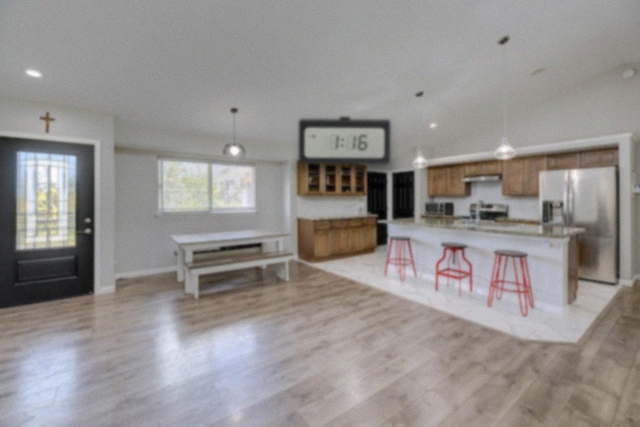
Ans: 1:16
